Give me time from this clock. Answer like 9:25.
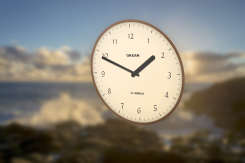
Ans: 1:49
